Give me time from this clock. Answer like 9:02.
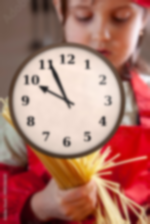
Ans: 9:56
